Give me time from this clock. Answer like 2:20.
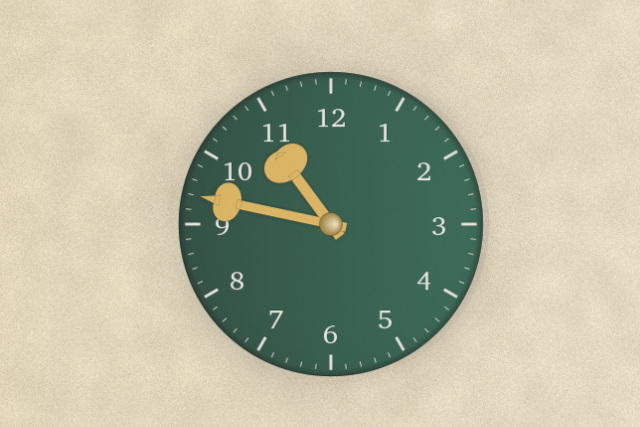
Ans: 10:47
